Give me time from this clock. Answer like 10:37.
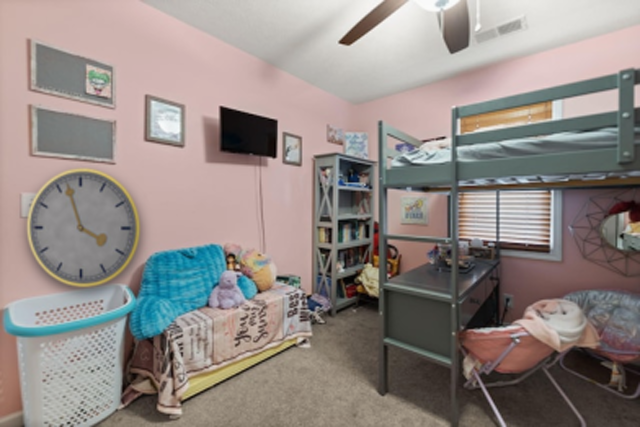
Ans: 3:57
